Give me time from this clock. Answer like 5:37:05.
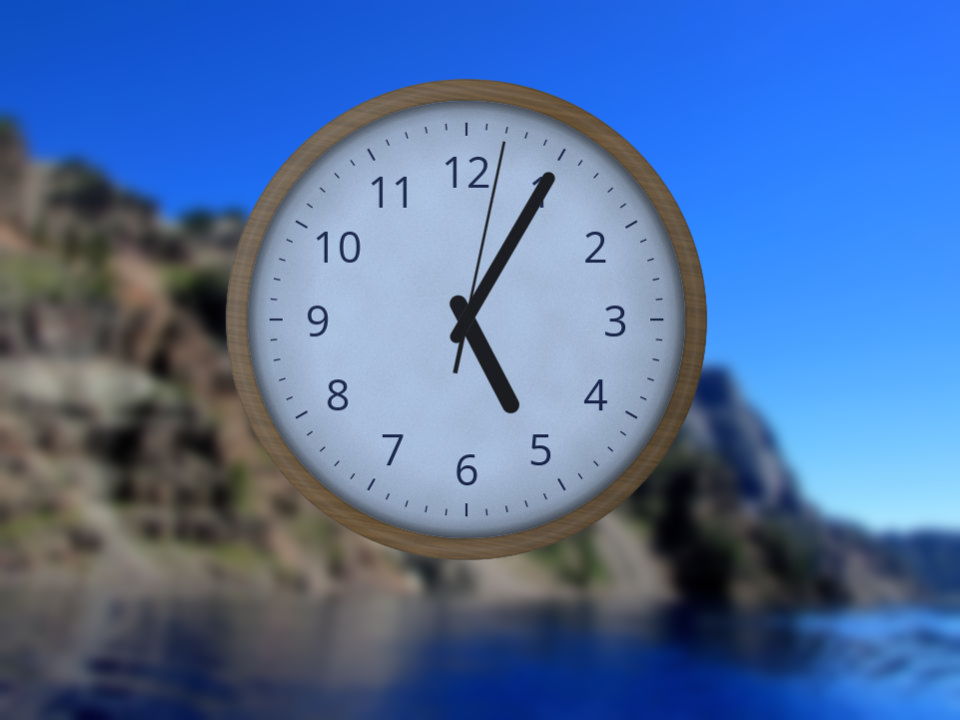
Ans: 5:05:02
